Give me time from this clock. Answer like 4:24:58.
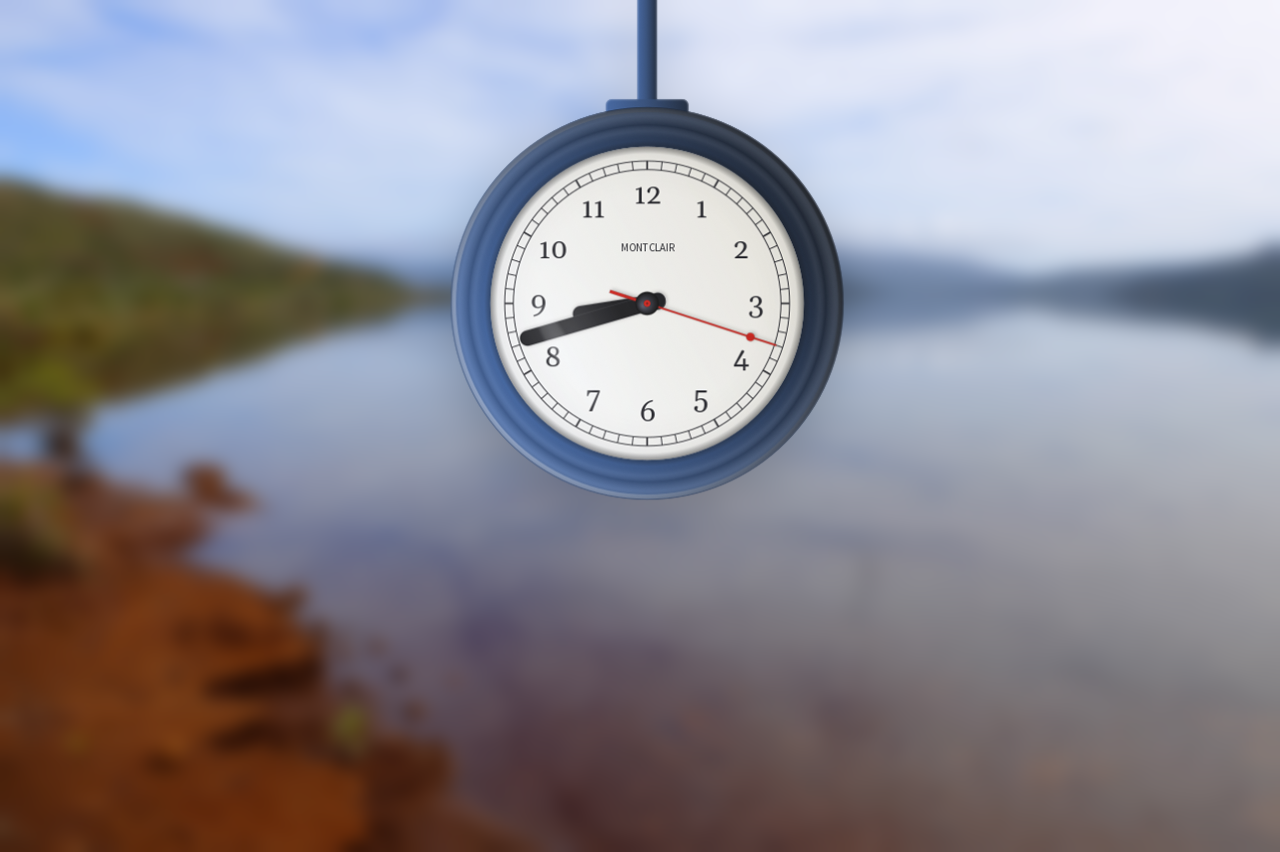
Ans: 8:42:18
